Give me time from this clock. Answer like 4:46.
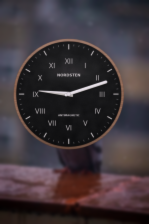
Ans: 9:12
